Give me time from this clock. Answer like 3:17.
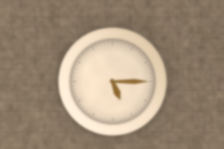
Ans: 5:15
